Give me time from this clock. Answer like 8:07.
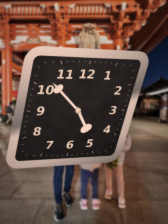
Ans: 4:52
